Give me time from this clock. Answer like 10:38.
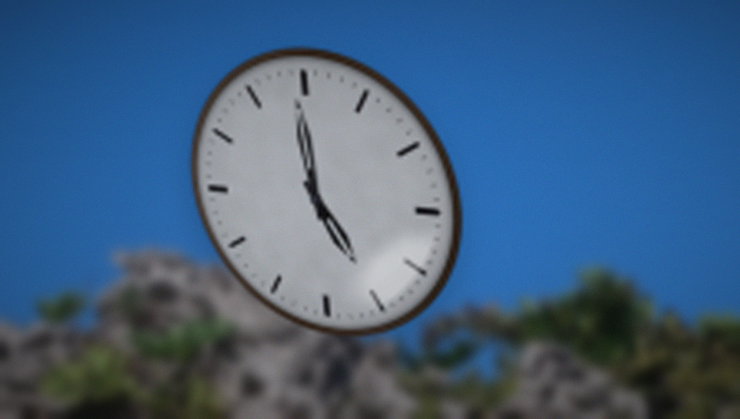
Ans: 4:59
